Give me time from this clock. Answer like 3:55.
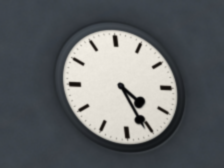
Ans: 4:26
